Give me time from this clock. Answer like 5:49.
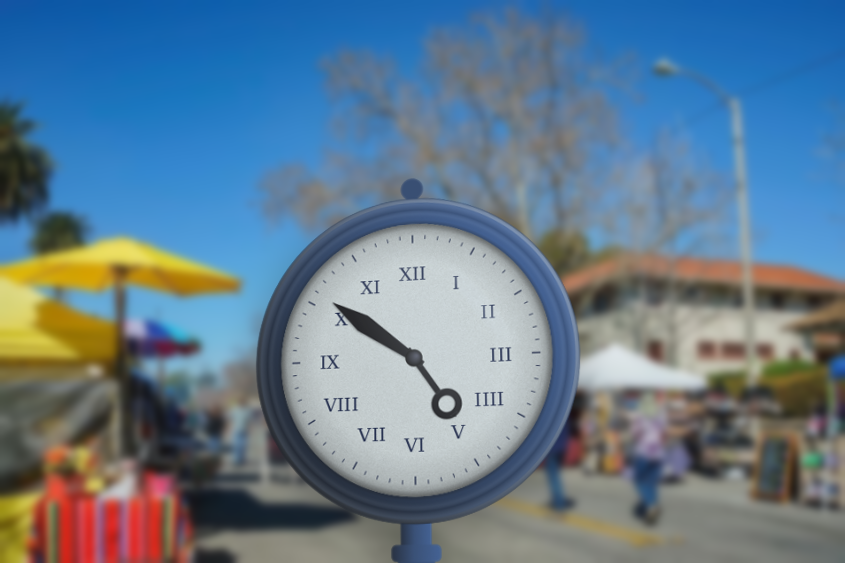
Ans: 4:51
